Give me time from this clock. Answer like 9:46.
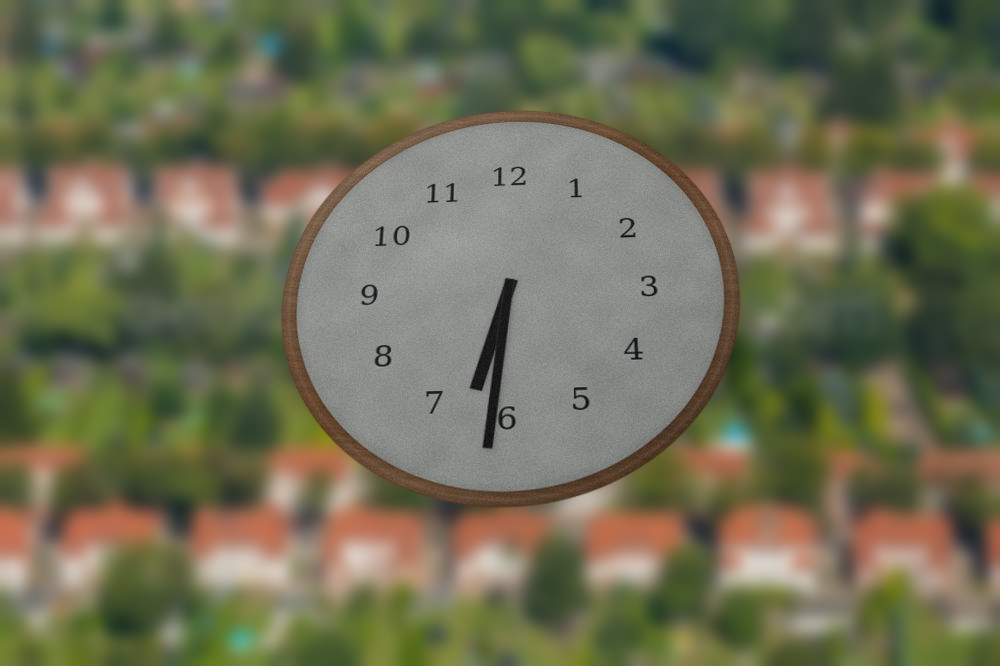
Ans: 6:31
